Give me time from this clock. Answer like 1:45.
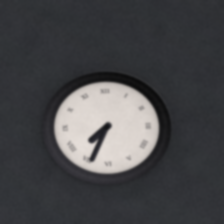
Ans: 7:34
